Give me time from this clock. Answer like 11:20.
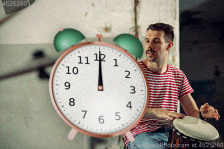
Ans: 12:00
